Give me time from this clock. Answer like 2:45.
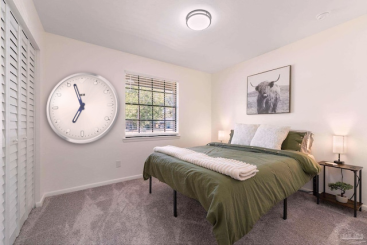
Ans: 6:57
